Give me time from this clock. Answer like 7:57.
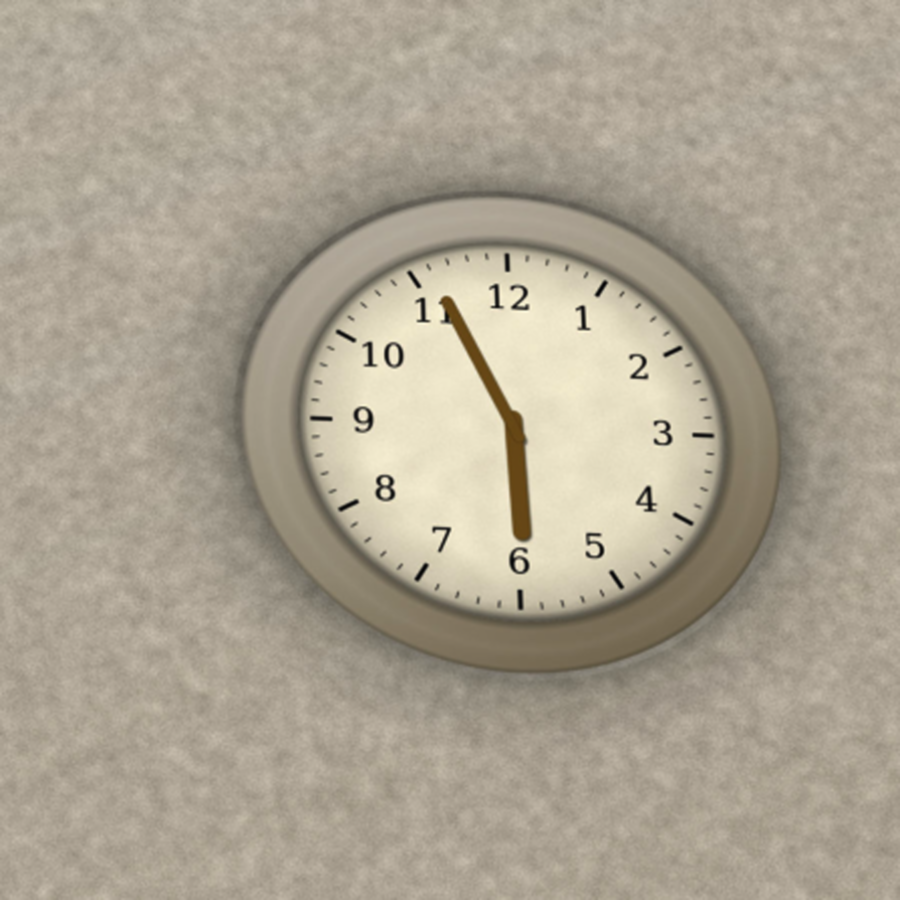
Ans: 5:56
